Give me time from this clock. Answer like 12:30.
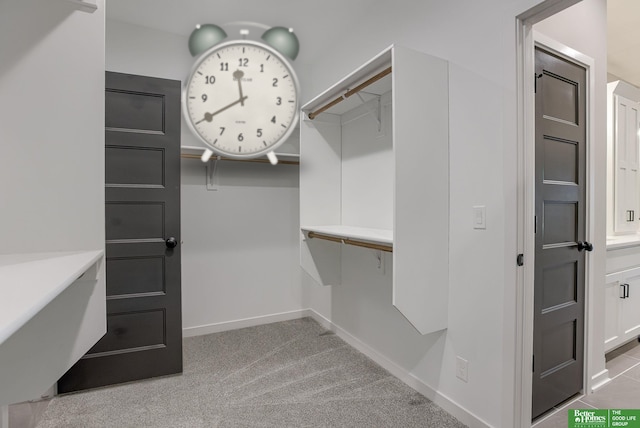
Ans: 11:40
